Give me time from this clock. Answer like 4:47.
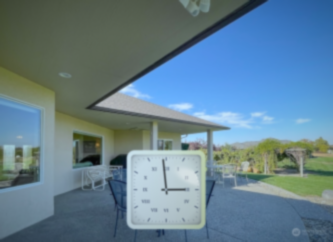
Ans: 2:59
